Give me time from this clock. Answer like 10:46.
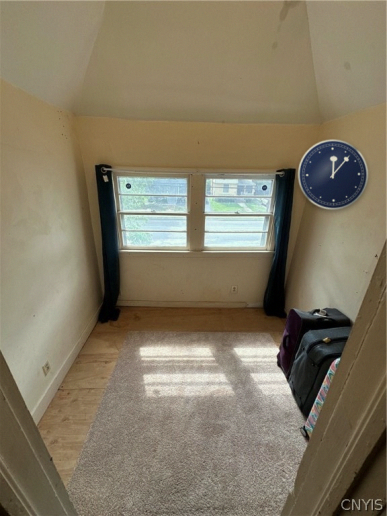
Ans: 12:07
